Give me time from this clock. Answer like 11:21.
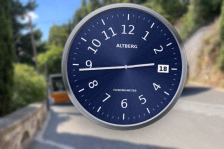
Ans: 2:44
